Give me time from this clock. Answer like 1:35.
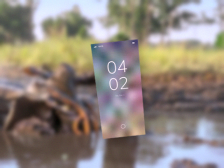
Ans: 4:02
